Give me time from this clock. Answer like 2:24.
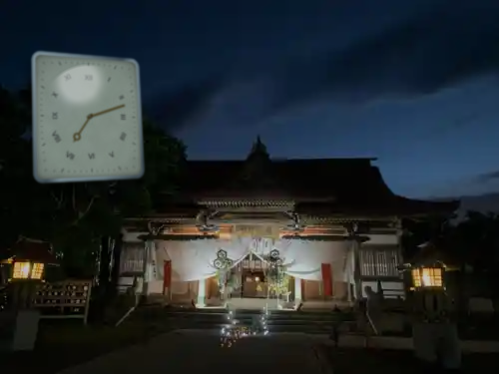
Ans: 7:12
